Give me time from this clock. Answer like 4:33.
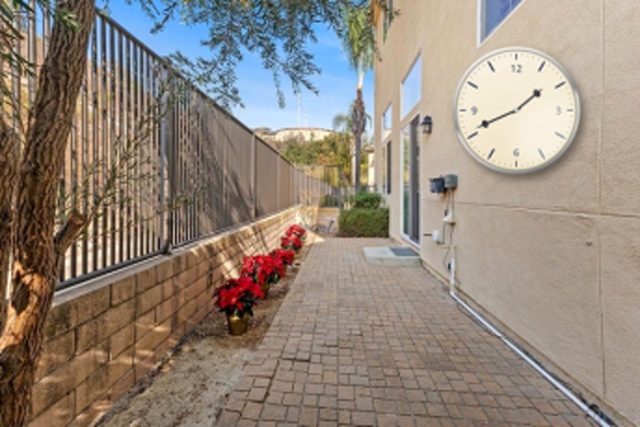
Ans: 1:41
